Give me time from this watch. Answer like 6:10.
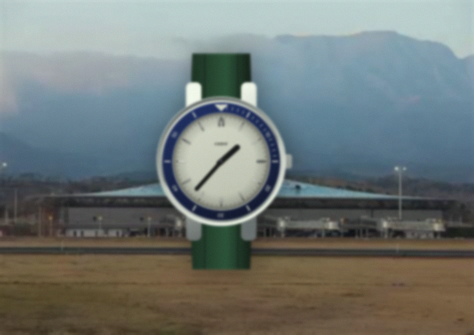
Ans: 1:37
